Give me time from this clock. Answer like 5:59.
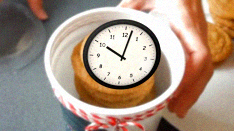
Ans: 10:02
